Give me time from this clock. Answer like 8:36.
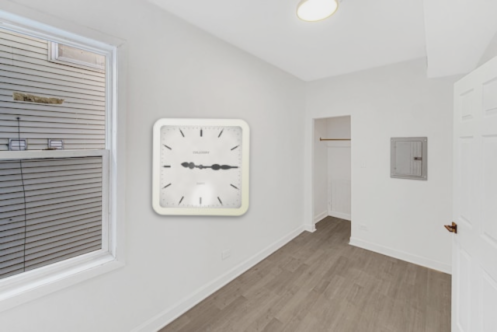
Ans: 9:15
